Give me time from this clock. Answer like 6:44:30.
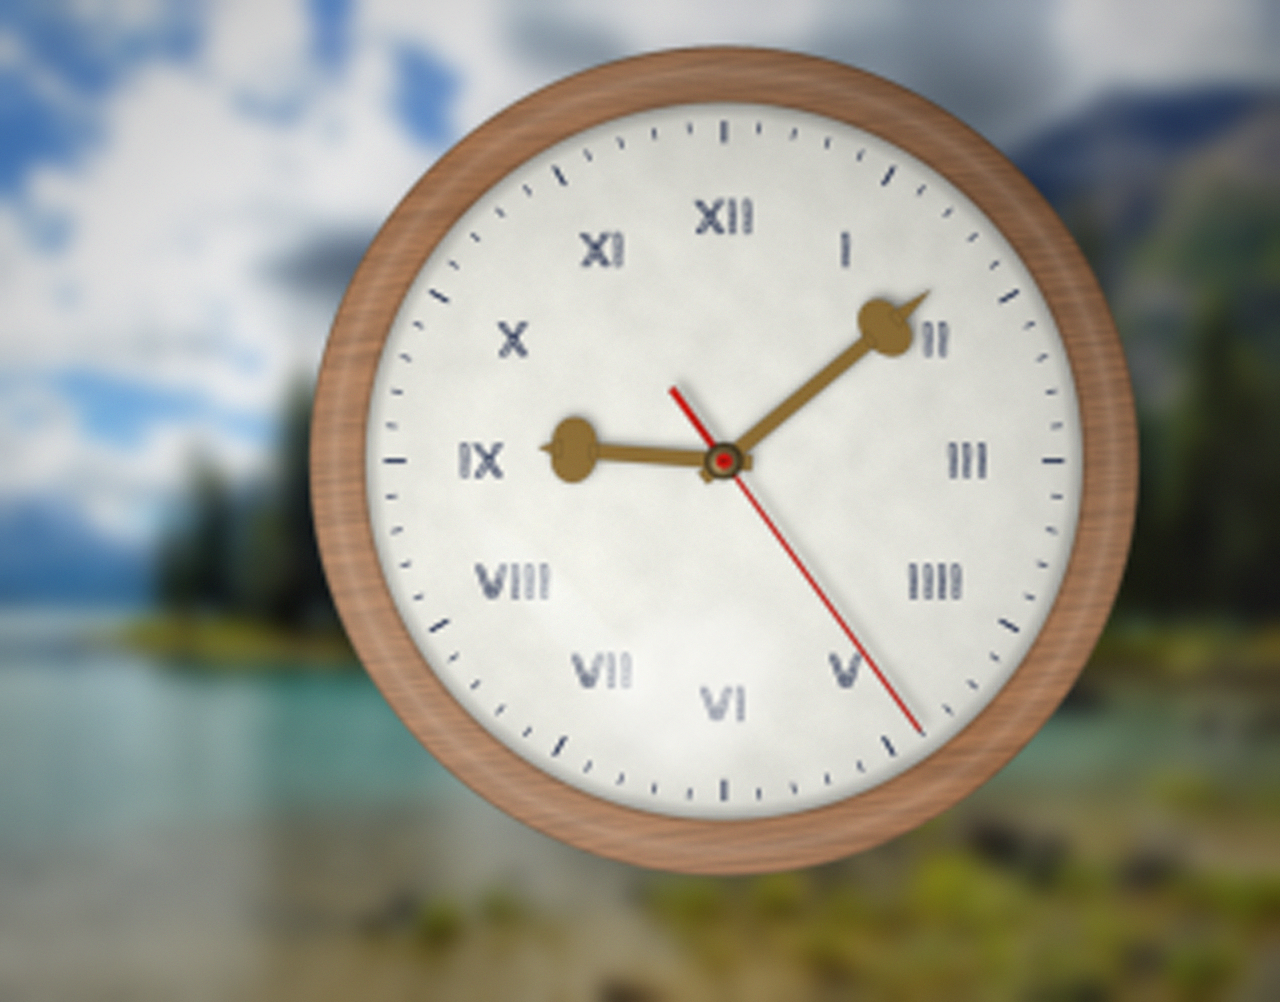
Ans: 9:08:24
